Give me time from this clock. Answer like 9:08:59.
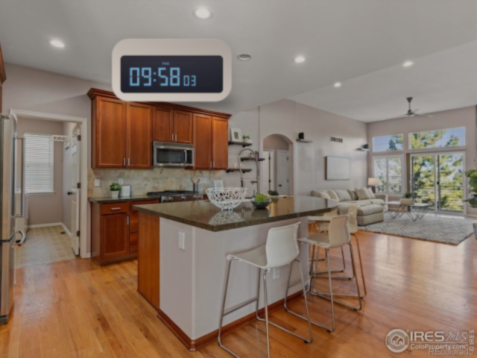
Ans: 9:58:03
